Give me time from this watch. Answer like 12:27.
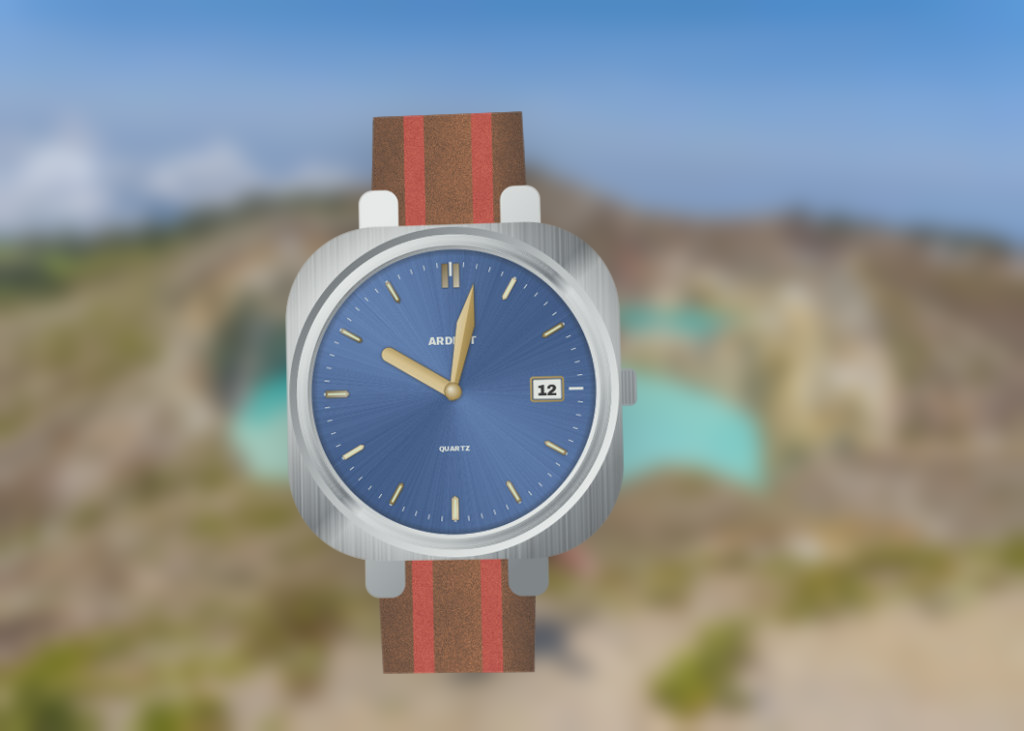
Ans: 10:02
